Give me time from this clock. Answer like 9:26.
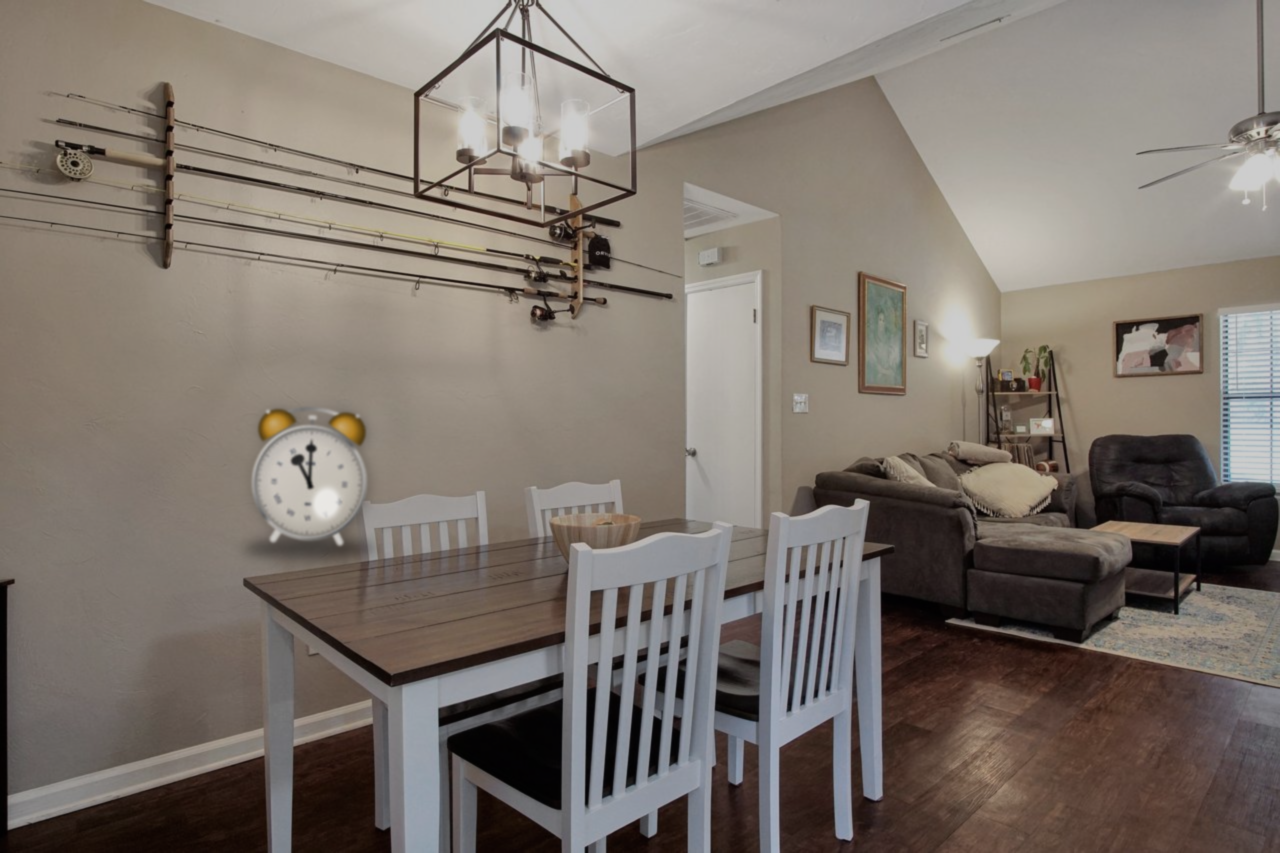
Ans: 11:00
